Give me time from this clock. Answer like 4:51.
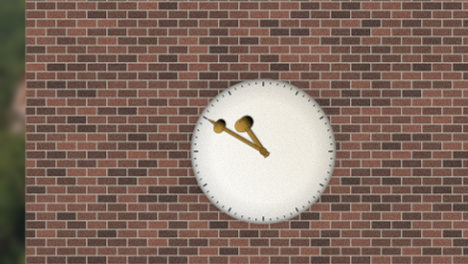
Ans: 10:50
